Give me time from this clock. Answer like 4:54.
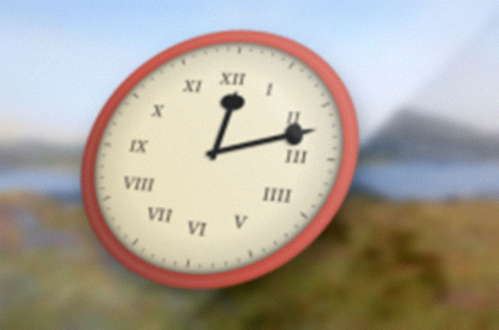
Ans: 12:12
